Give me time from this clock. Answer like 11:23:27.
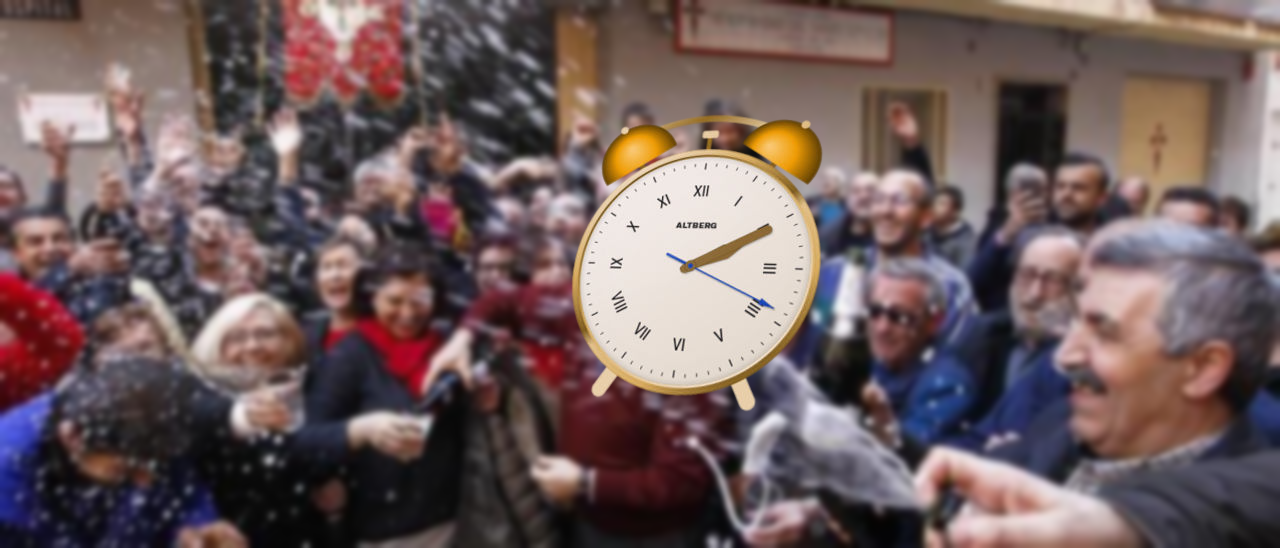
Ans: 2:10:19
